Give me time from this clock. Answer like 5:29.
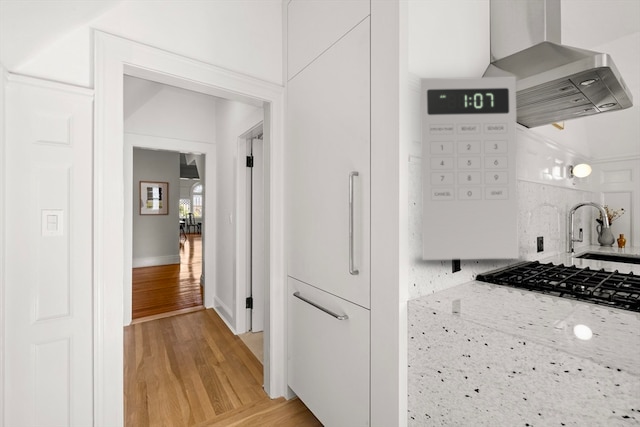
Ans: 1:07
